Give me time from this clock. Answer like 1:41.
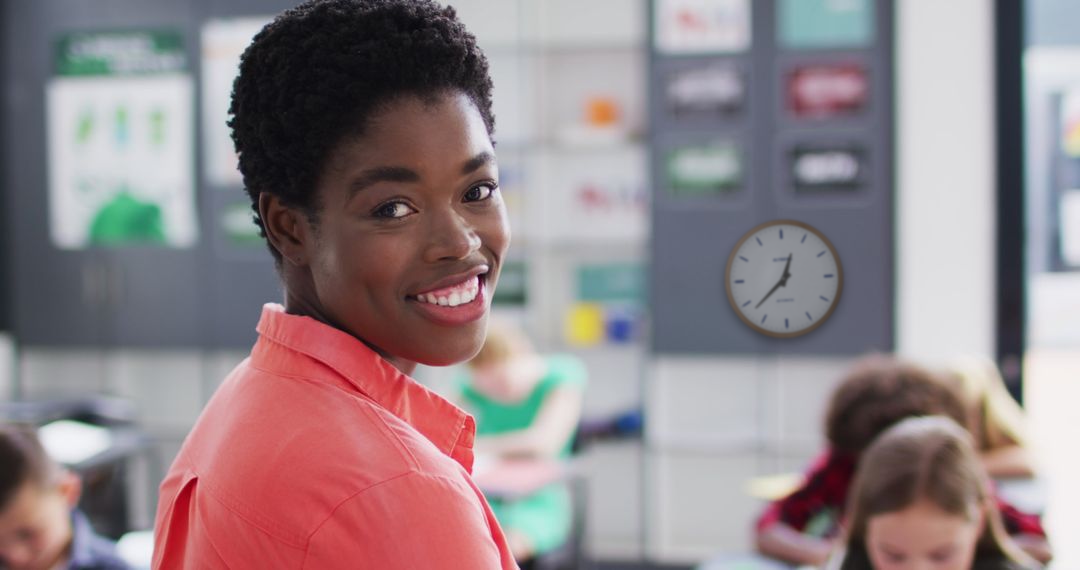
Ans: 12:38
